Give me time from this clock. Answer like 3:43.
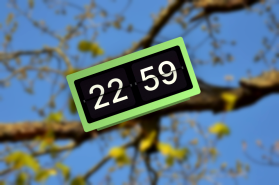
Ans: 22:59
